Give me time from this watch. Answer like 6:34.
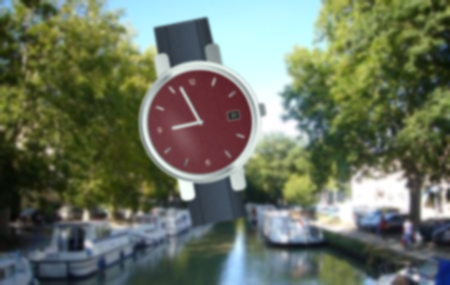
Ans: 8:57
